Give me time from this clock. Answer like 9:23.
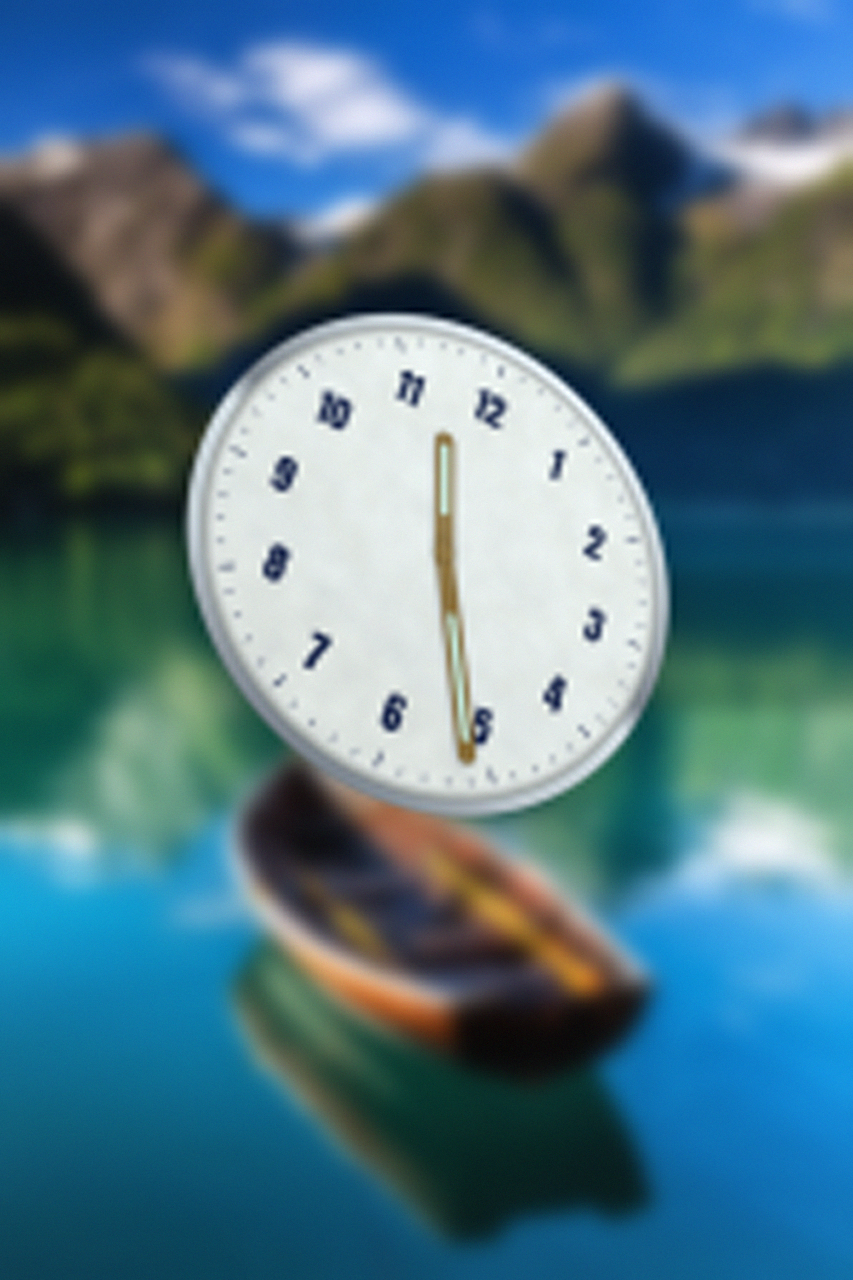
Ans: 11:26
